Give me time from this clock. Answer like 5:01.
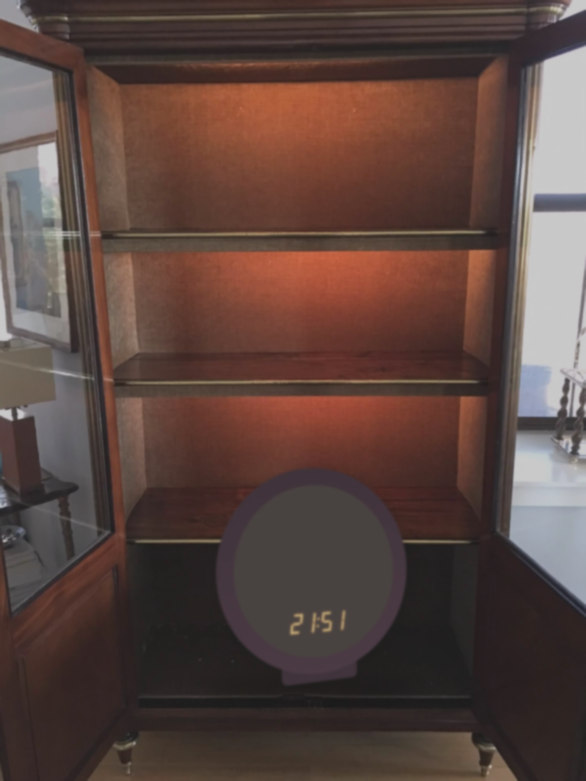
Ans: 21:51
